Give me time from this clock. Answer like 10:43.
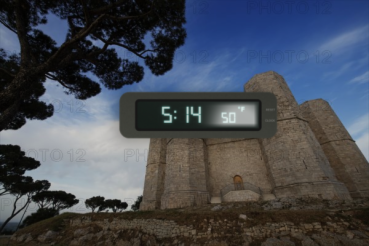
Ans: 5:14
